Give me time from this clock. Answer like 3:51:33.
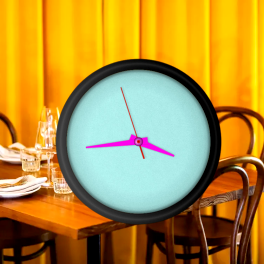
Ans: 3:43:57
